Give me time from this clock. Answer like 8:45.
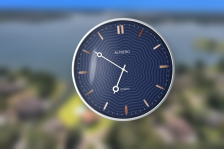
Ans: 6:51
